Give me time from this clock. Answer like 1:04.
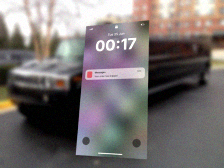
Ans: 0:17
